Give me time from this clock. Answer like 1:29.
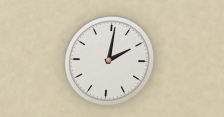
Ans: 2:01
